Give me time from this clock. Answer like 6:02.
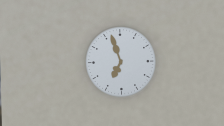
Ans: 6:57
